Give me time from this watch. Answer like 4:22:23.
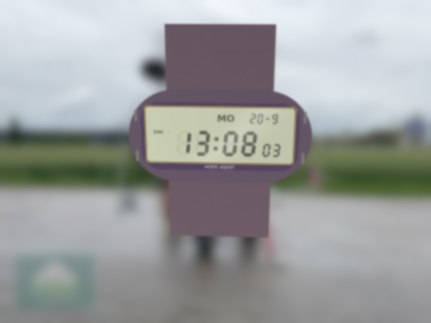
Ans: 13:08:03
